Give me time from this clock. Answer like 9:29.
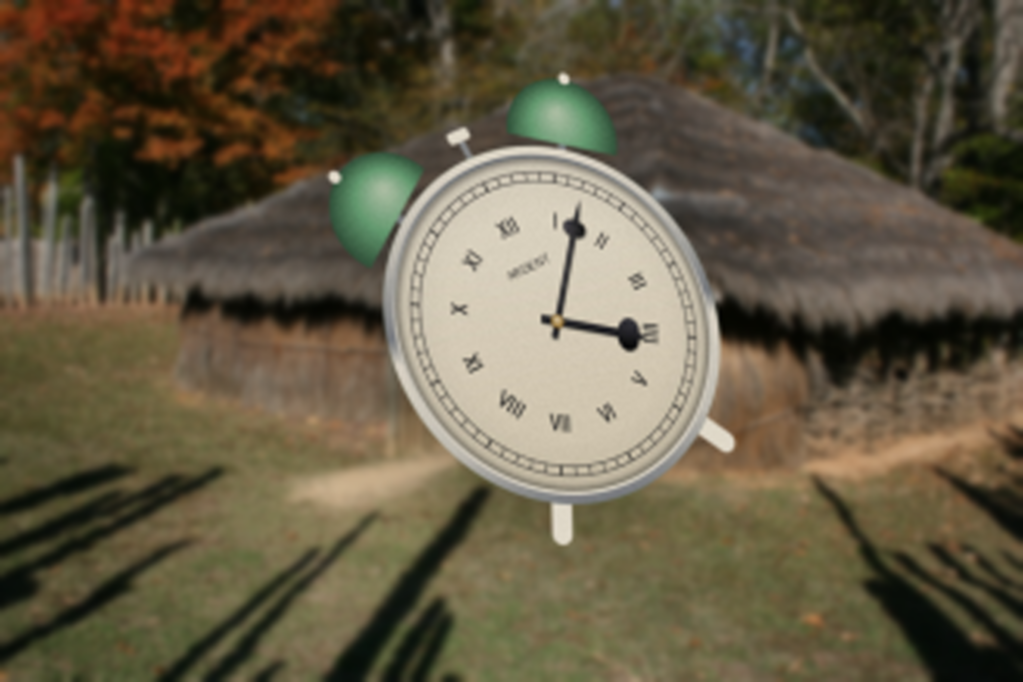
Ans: 4:07
